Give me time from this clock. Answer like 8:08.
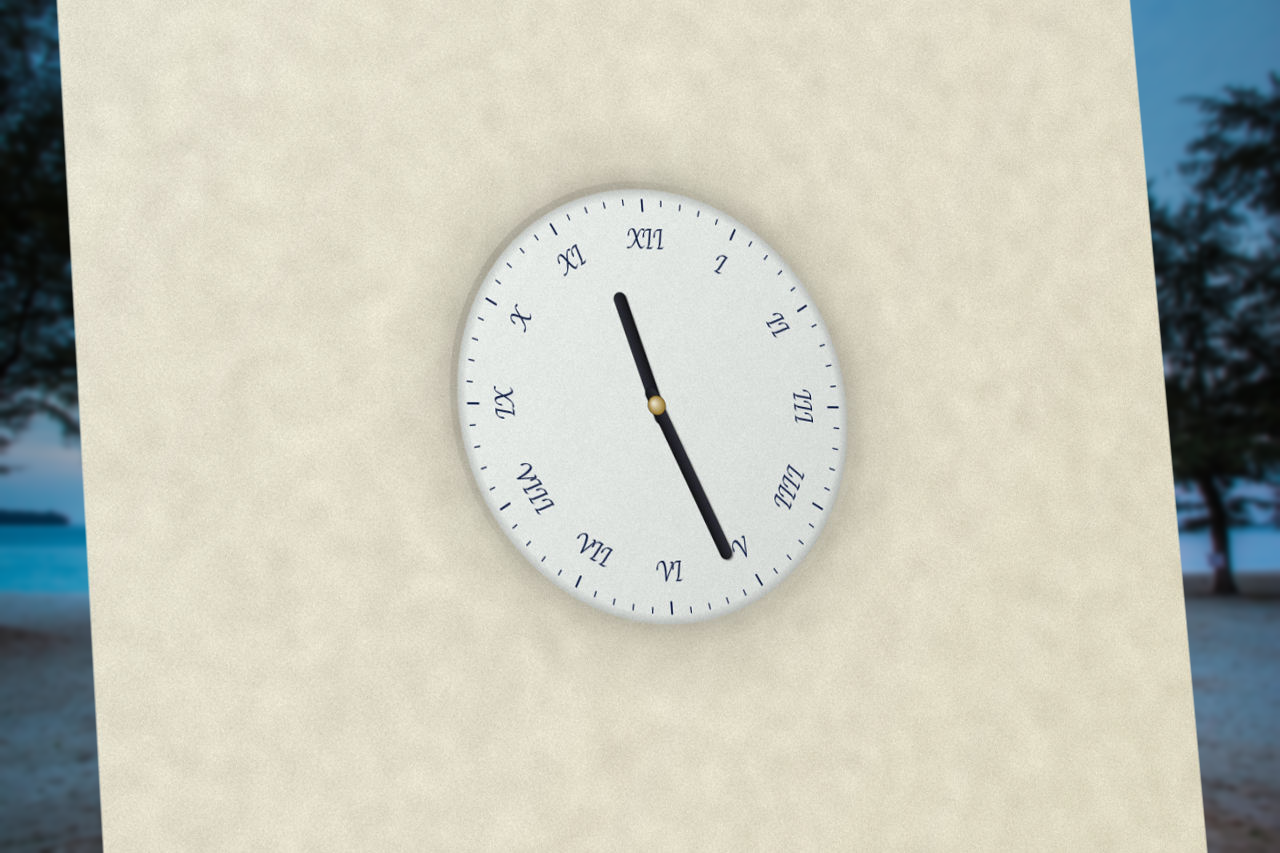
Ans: 11:26
